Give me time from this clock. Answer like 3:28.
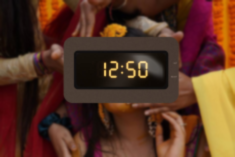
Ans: 12:50
